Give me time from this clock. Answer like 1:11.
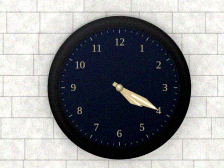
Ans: 4:20
